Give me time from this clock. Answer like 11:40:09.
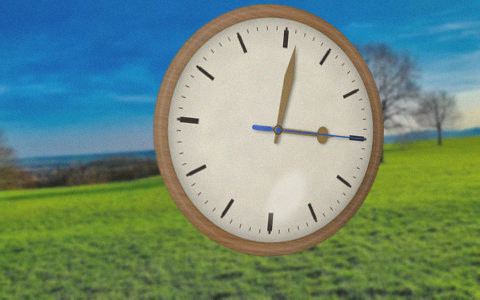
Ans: 3:01:15
